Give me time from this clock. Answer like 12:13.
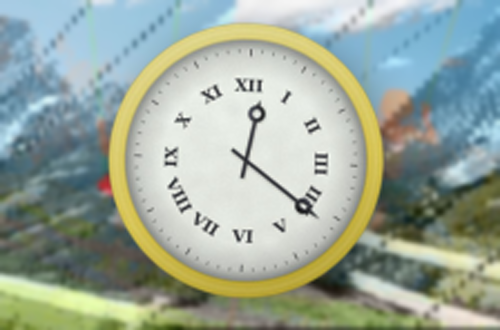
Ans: 12:21
